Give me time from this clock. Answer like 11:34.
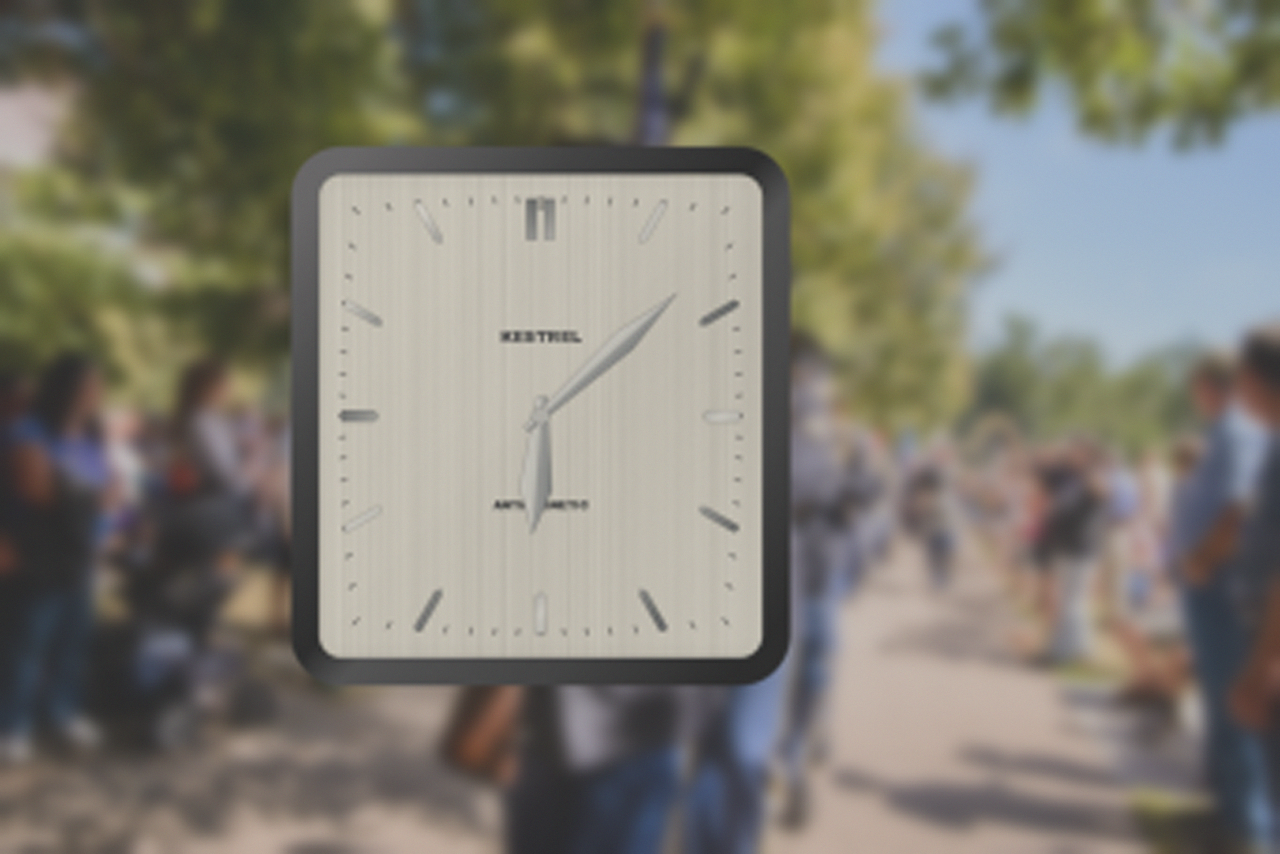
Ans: 6:08
